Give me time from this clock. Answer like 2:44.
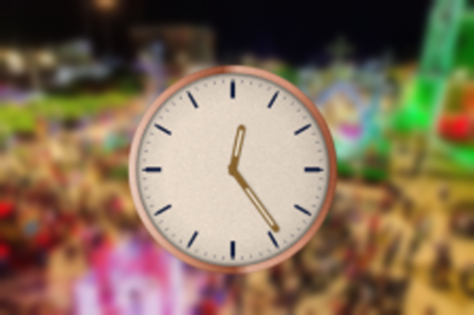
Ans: 12:24
